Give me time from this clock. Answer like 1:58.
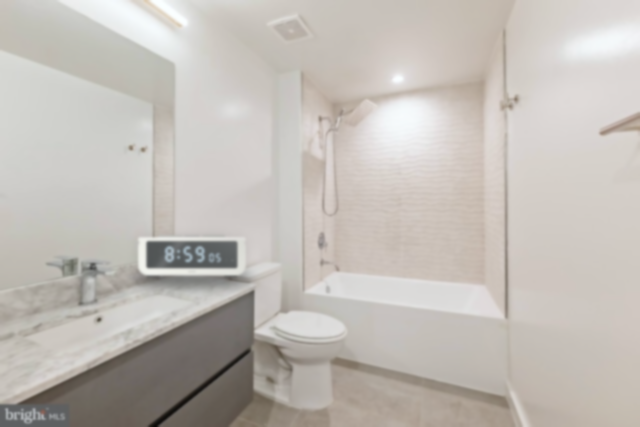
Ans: 8:59
